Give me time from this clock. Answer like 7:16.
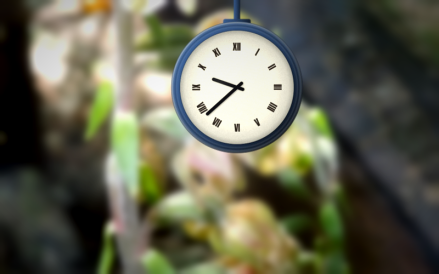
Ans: 9:38
